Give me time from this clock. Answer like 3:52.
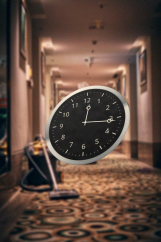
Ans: 12:16
